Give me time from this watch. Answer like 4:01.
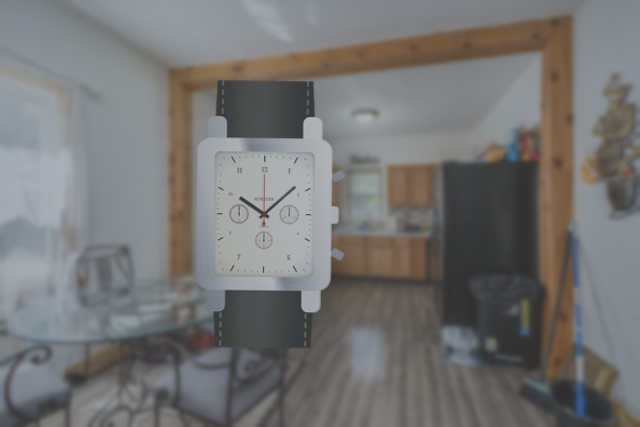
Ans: 10:08
